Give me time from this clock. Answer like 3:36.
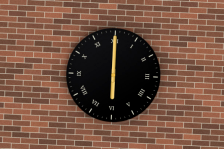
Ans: 6:00
